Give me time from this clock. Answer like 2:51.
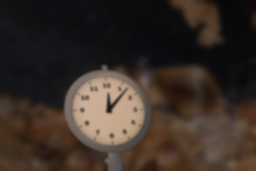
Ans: 12:07
